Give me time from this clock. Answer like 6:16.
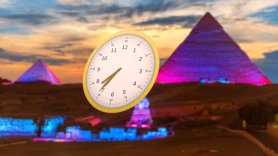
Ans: 7:36
